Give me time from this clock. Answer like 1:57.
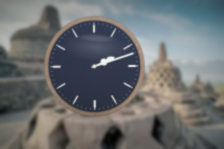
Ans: 2:12
